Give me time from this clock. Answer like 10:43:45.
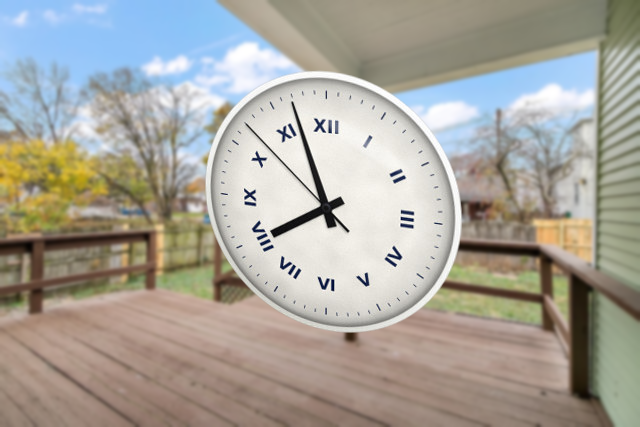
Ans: 7:56:52
